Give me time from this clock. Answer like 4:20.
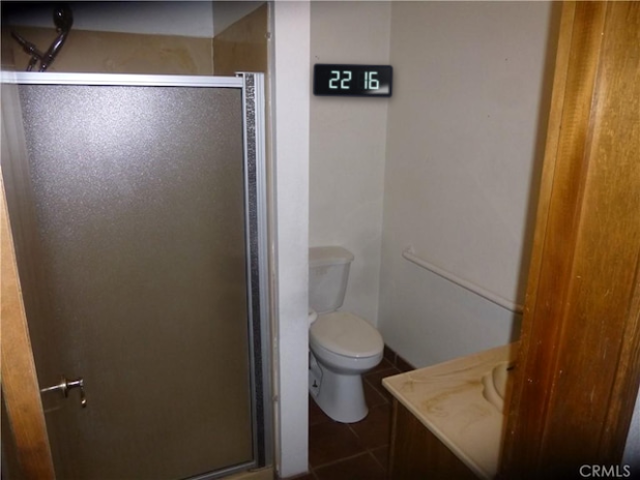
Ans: 22:16
